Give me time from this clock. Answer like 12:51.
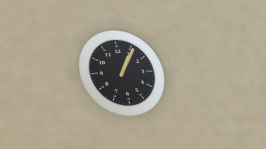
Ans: 1:06
